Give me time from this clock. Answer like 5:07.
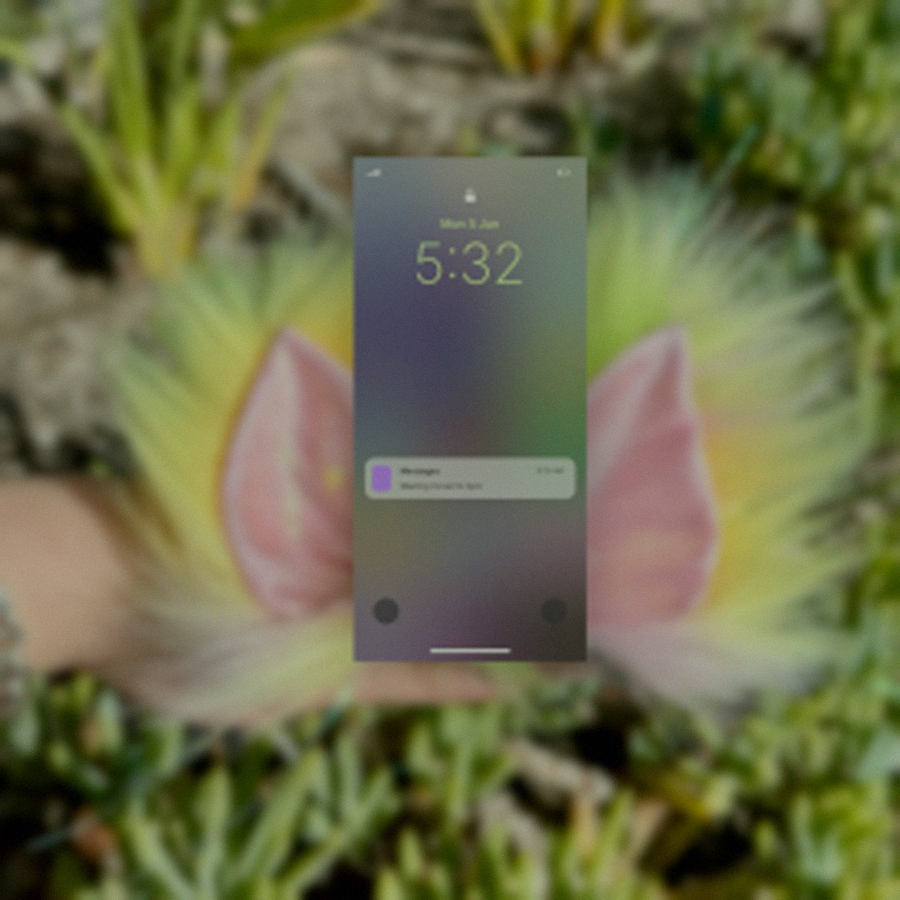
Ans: 5:32
